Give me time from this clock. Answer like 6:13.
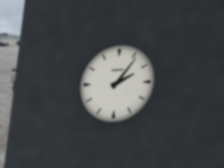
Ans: 2:06
